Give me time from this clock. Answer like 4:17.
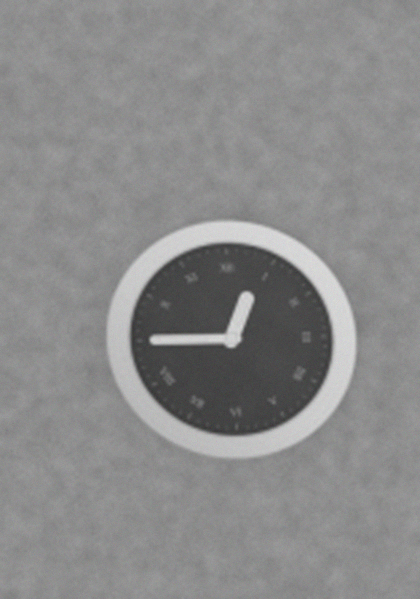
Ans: 12:45
